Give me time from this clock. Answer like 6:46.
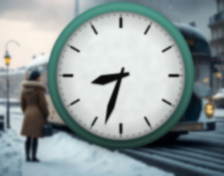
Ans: 8:33
